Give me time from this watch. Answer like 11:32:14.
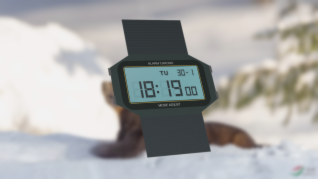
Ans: 18:19:00
